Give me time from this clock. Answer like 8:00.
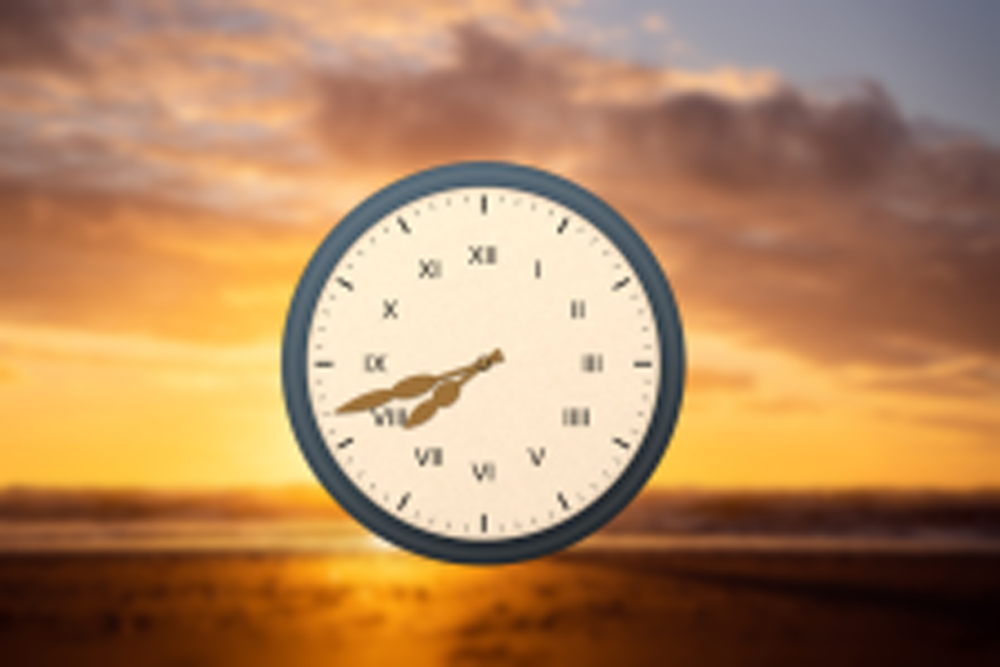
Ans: 7:42
